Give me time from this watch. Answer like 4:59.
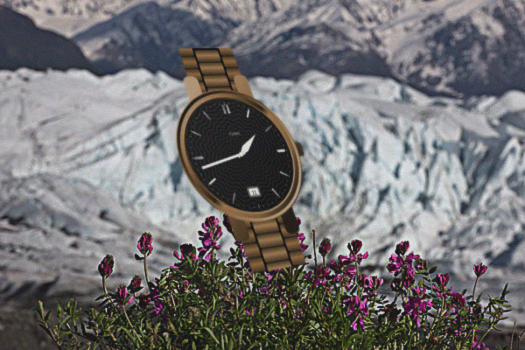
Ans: 1:43
